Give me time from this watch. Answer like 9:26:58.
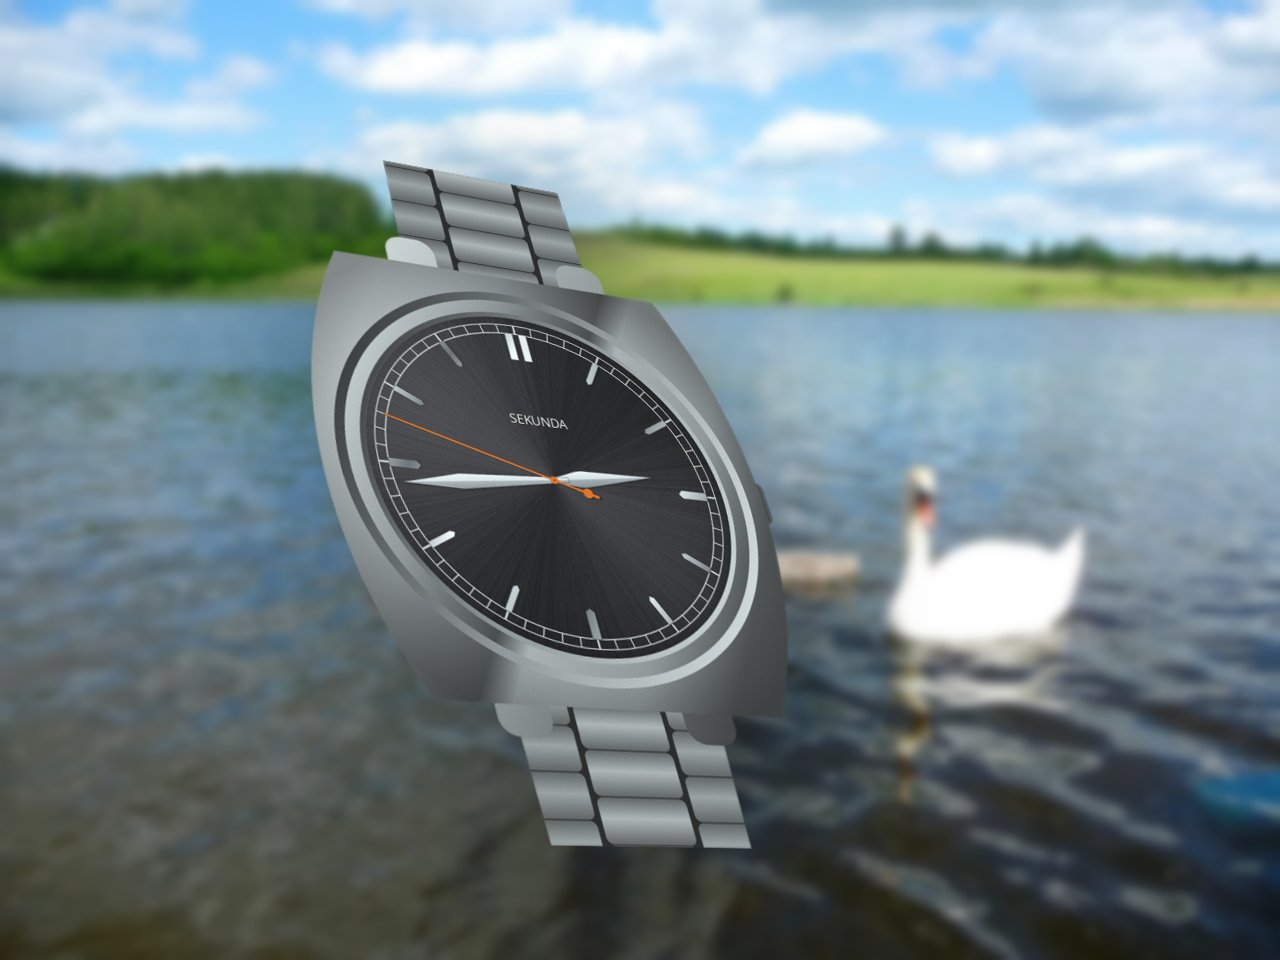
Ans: 2:43:48
